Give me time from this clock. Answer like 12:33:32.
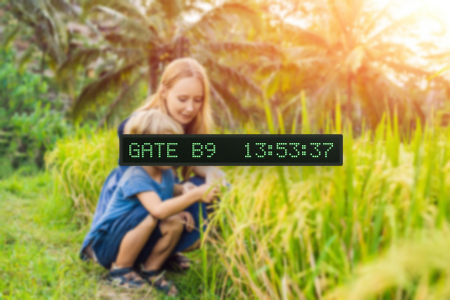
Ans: 13:53:37
